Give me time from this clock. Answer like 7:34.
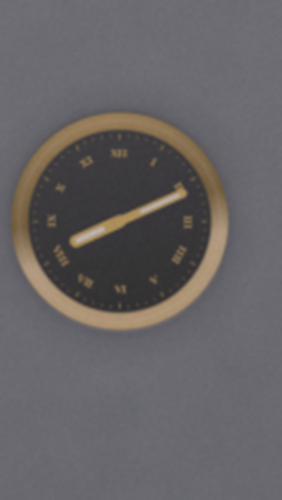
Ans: 8:11
